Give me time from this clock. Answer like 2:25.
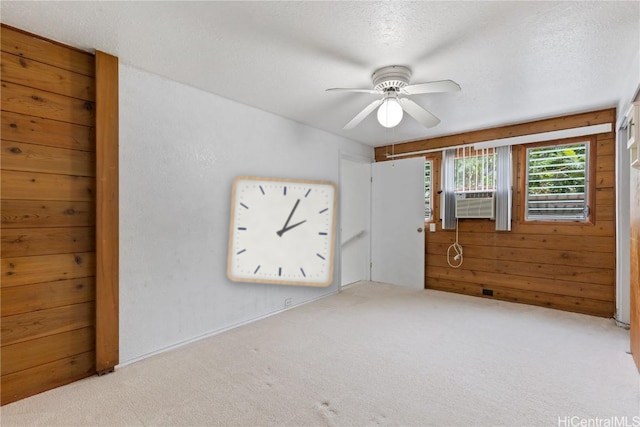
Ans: 2:04
